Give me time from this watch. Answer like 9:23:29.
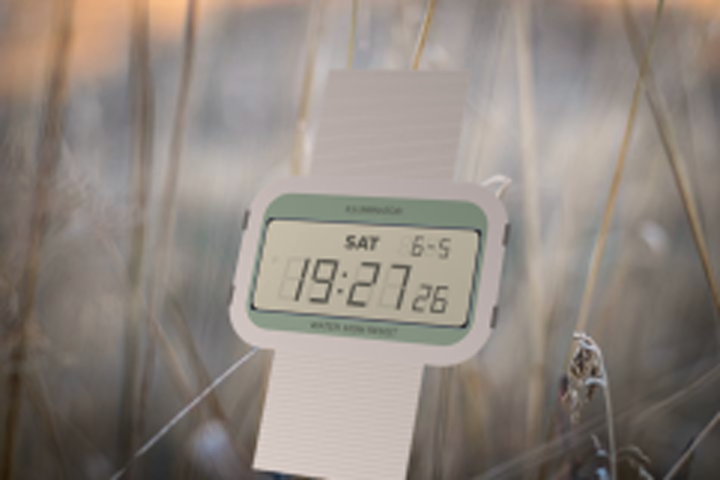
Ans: 19:27:26
